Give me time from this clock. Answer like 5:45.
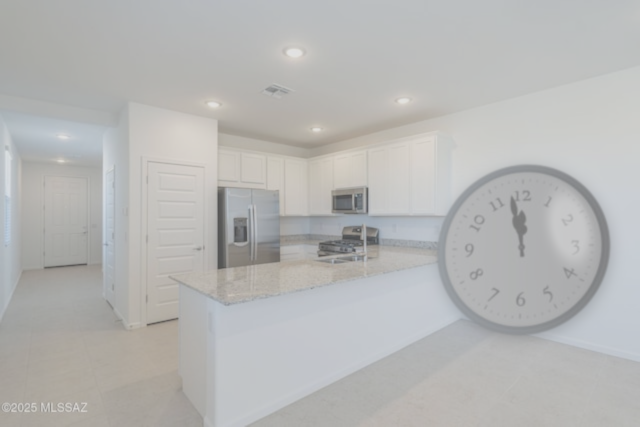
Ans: 11:58
